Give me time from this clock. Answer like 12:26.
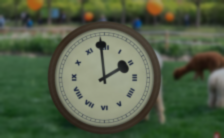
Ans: 1:59
